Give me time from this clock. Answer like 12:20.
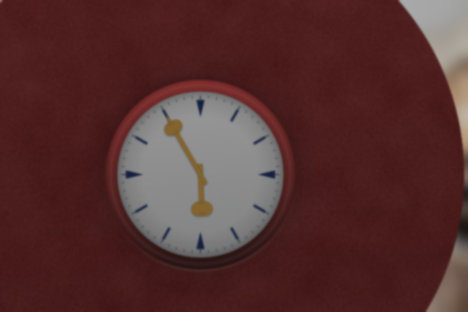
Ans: 5:55
